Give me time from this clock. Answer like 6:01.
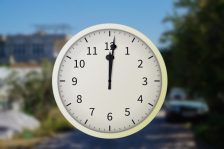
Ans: 12:01
